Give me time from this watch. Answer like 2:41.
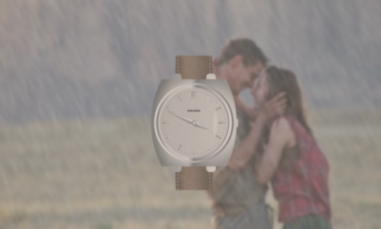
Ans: 3:49
